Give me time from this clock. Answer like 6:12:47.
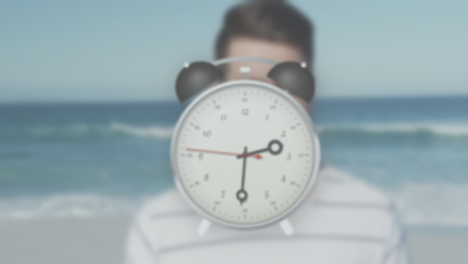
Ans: 2:30:46
